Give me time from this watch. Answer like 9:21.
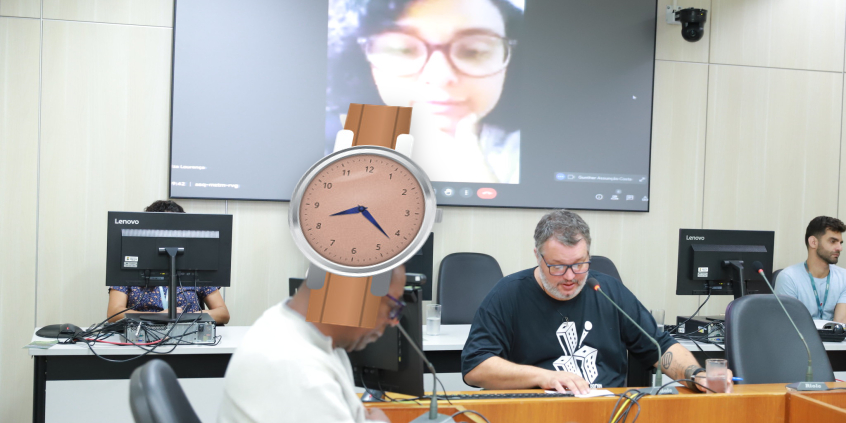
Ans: 8:22
